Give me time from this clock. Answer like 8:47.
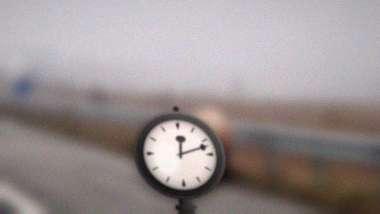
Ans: 12:12
